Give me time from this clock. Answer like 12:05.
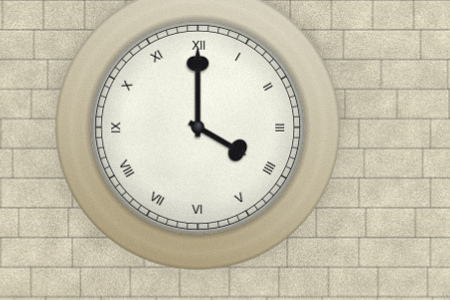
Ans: 4:00
